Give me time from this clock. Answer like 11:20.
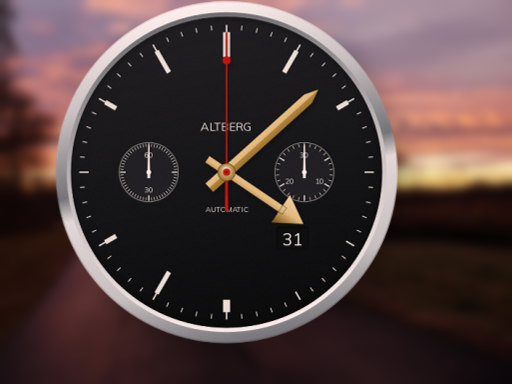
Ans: 4:08
